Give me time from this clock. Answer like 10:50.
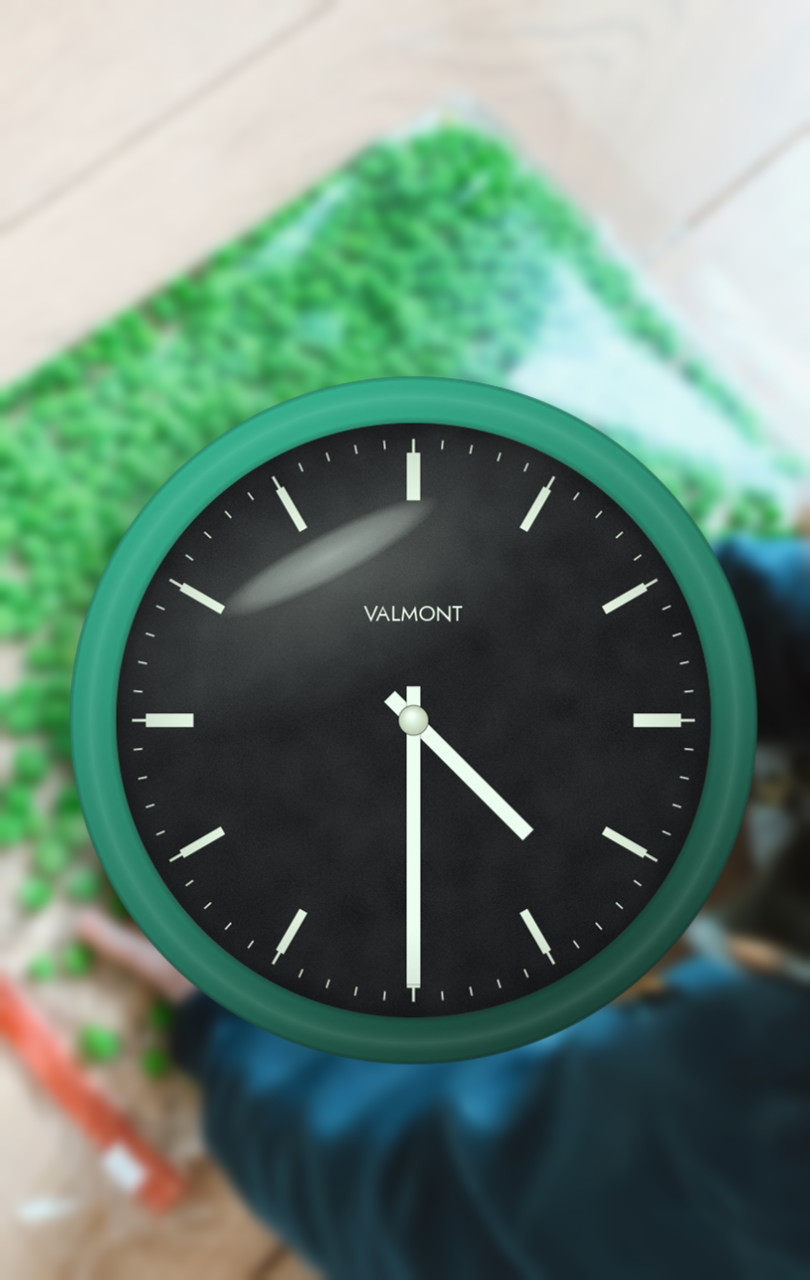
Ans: 4:30
